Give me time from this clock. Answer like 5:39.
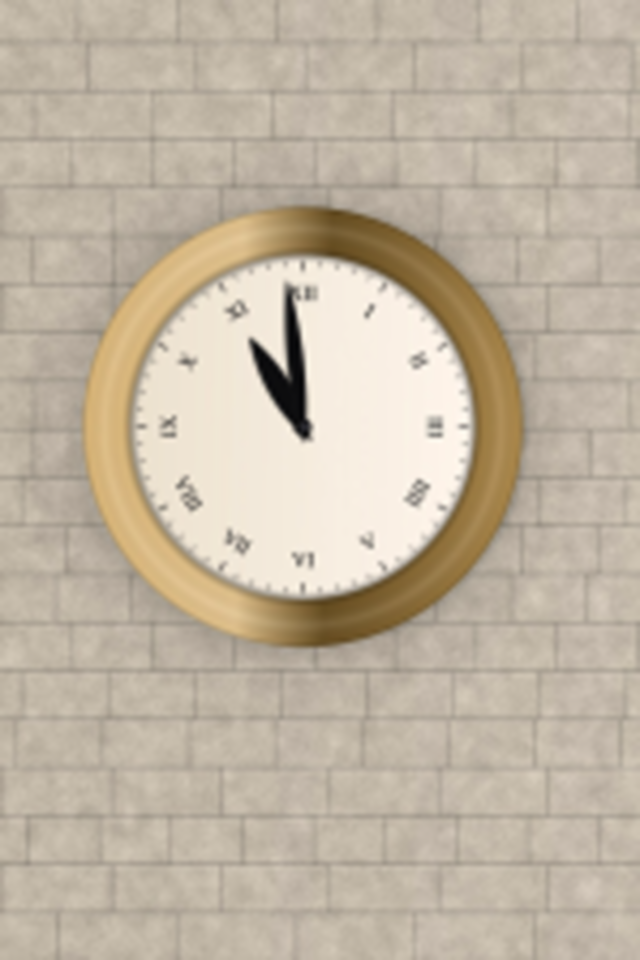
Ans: 10:59
